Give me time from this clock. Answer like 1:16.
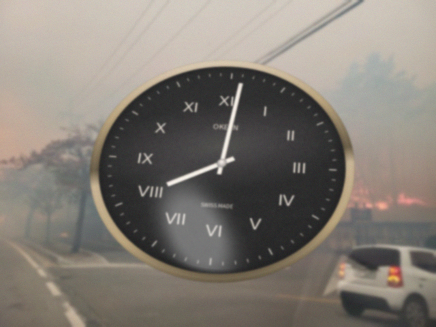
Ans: 8:01
